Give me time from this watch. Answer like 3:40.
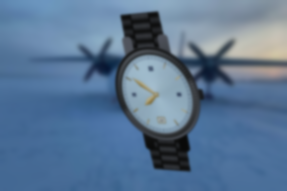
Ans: 7:51
